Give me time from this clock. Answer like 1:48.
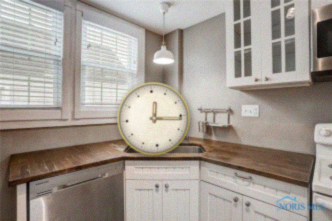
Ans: 12:16
